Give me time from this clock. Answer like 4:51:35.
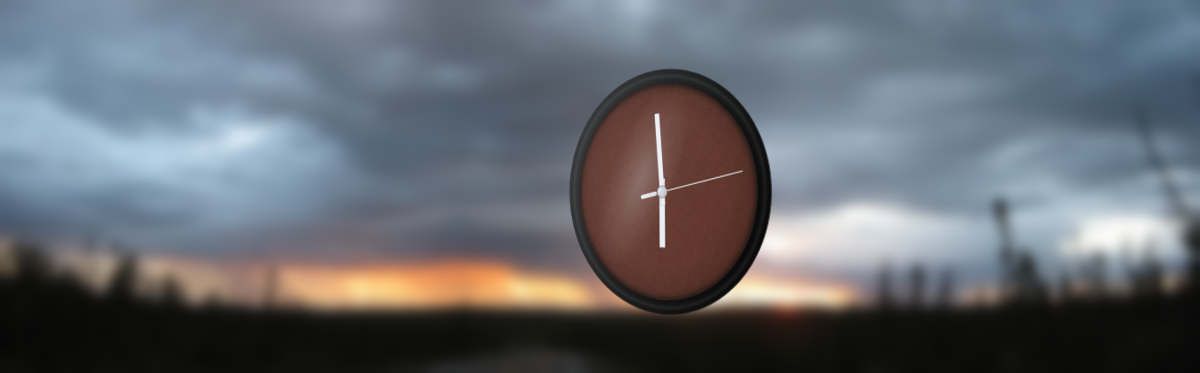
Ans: 5:59:13
